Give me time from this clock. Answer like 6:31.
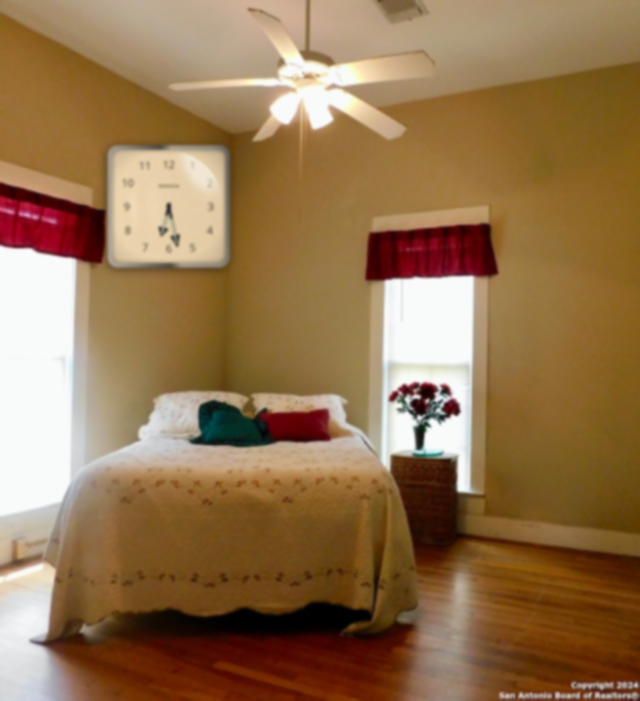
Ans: 6:28
